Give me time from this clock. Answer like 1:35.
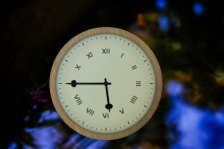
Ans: 5:45
